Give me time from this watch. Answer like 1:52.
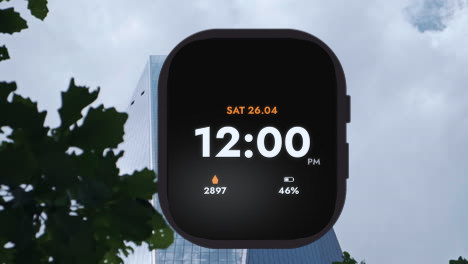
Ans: 12:00
